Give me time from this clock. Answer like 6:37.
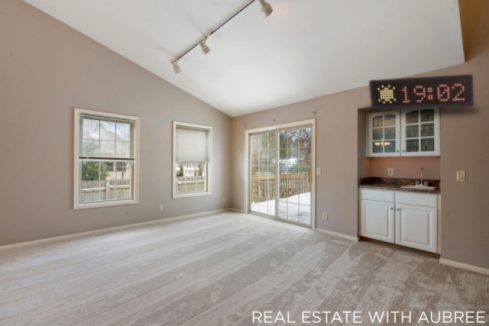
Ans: 19:02
